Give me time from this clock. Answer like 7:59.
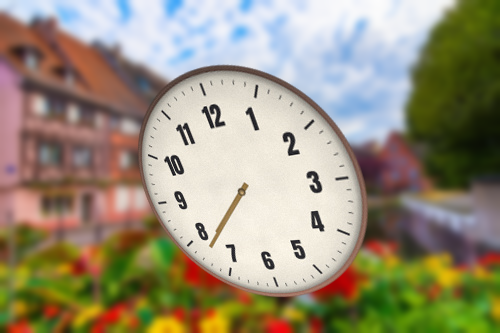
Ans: 7:38
